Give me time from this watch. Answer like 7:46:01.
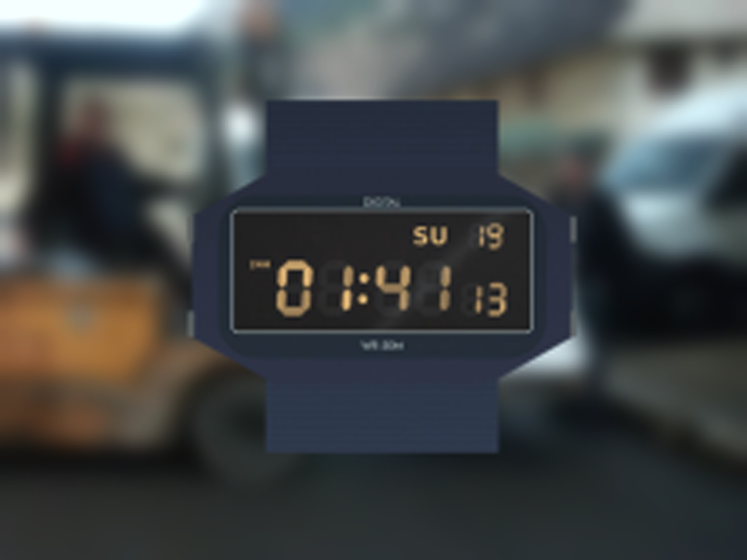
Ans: 1:41:13
